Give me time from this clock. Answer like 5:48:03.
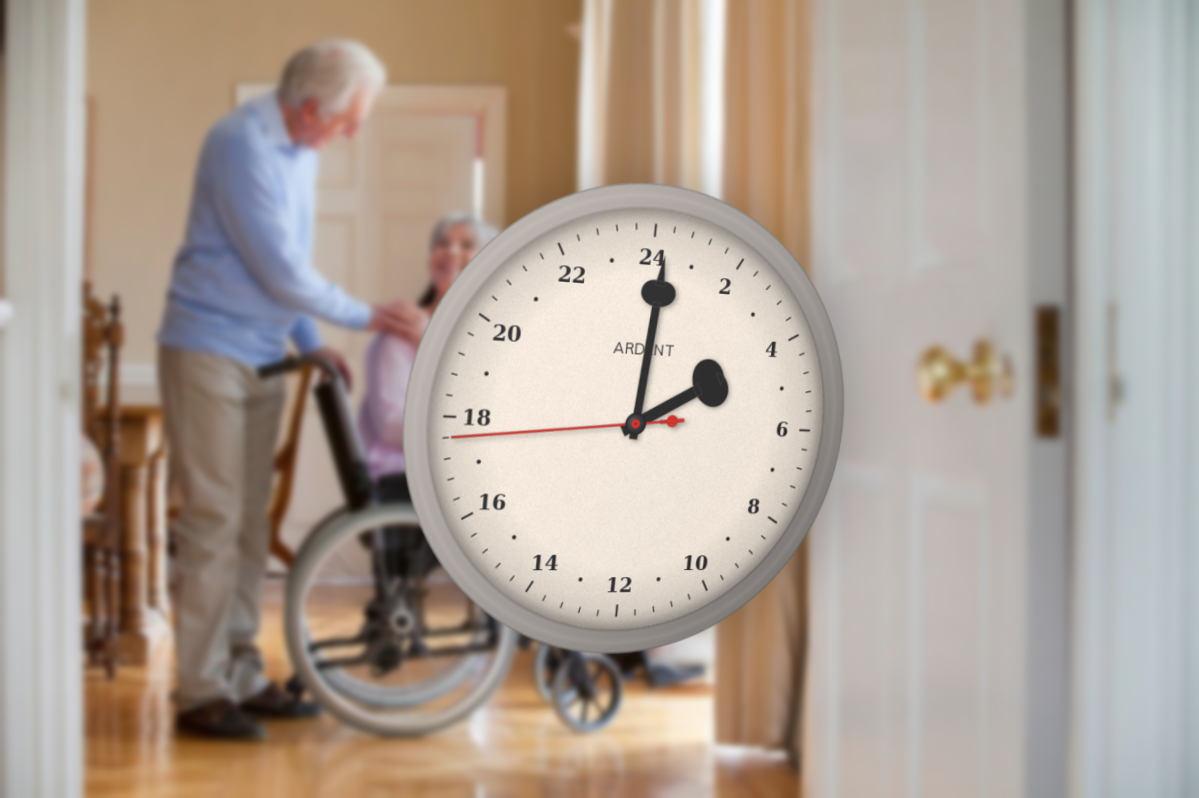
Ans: 4:00:44
